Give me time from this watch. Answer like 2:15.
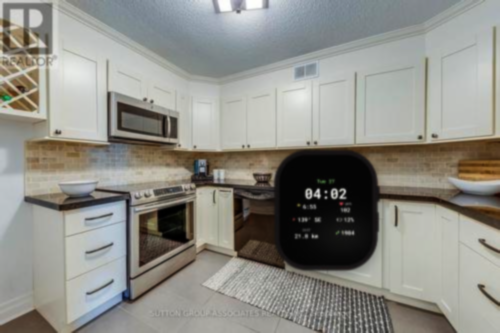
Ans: 4:02
